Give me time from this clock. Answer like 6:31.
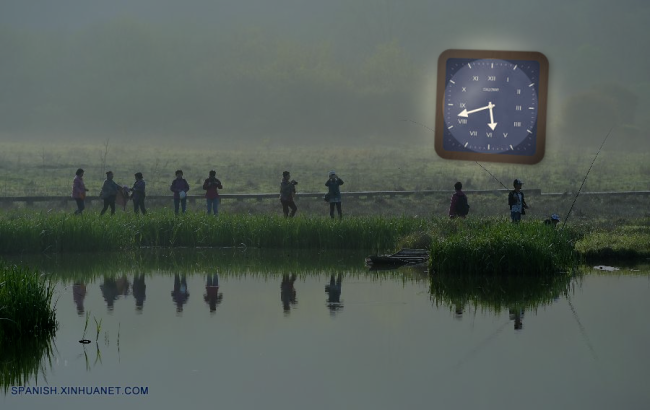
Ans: 5:42
